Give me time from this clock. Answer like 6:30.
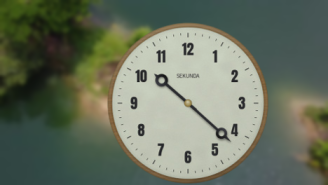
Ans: 10:22
